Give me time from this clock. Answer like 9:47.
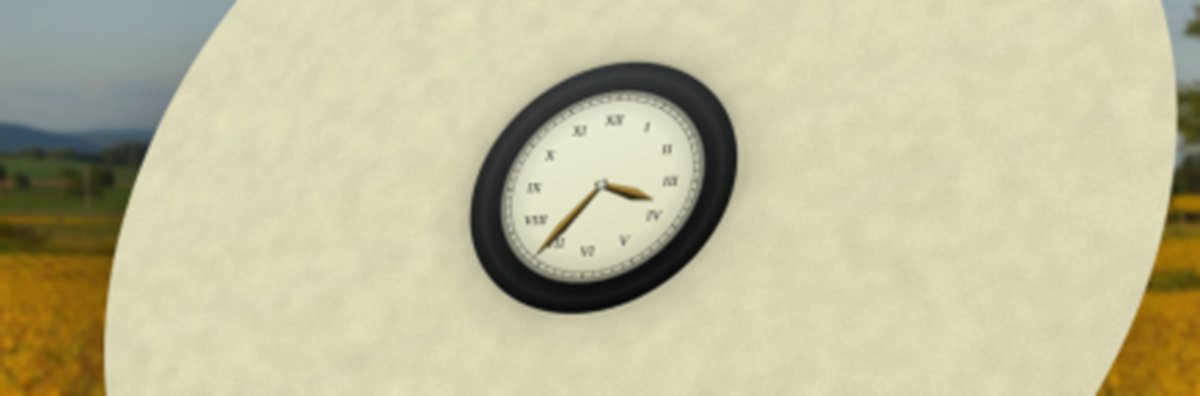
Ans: 3:36
